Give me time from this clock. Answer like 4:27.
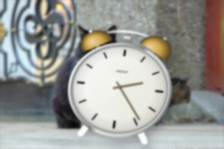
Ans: 2:24
